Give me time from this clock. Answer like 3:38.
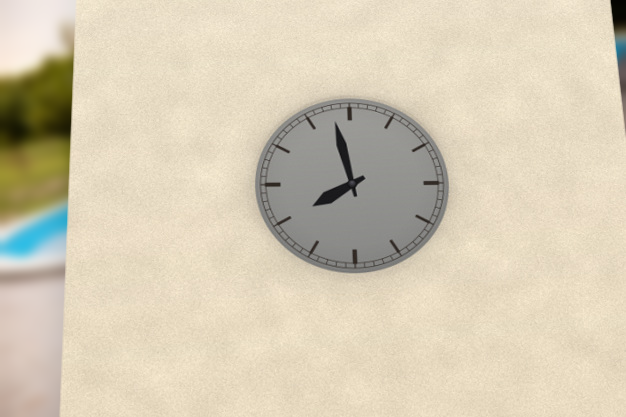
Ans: 7:58
